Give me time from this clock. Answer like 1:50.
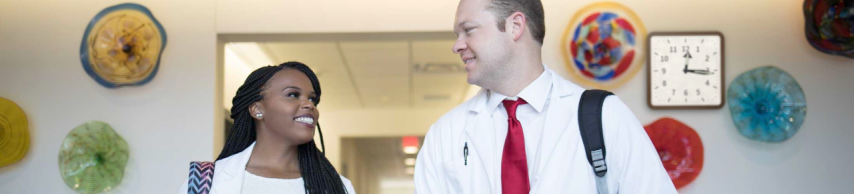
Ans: 12:16
